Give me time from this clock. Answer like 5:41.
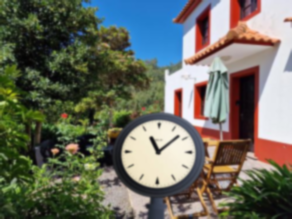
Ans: 11:08
